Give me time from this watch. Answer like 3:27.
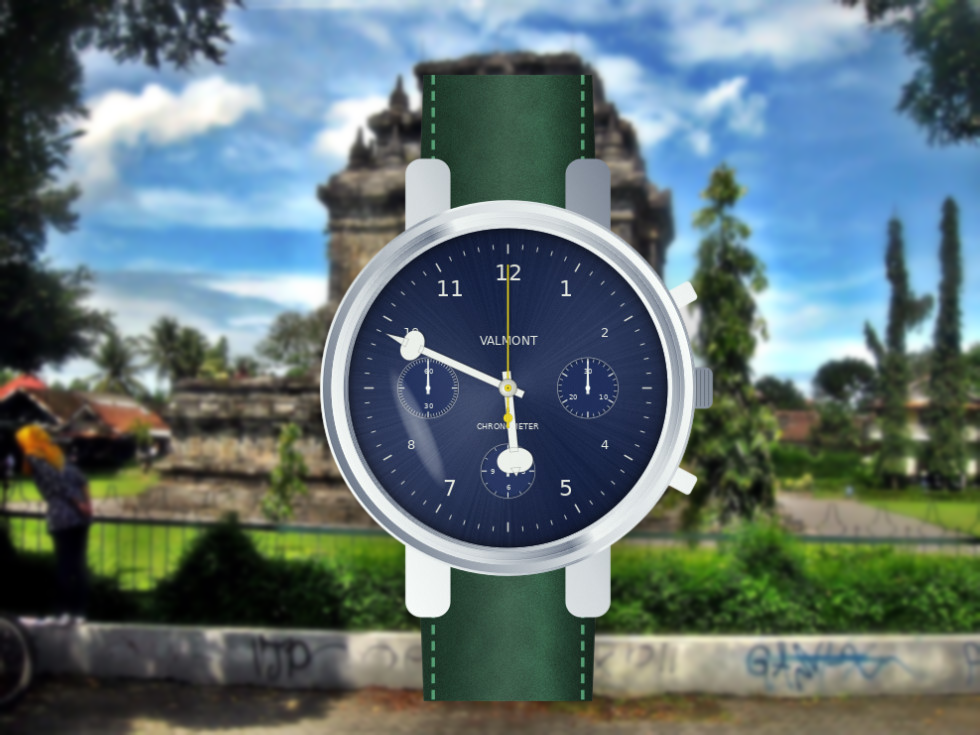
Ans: 5:49
